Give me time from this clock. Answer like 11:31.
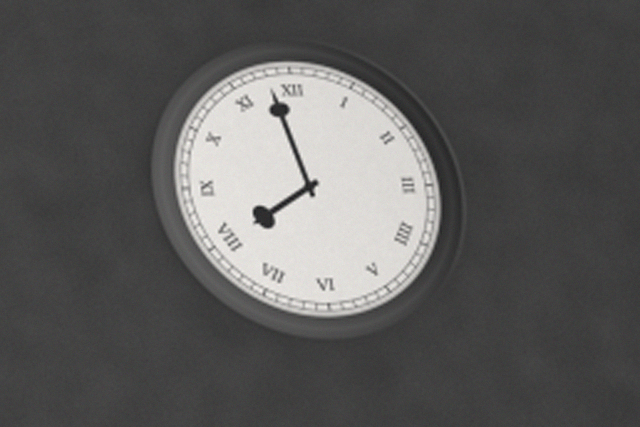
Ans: 7:58
